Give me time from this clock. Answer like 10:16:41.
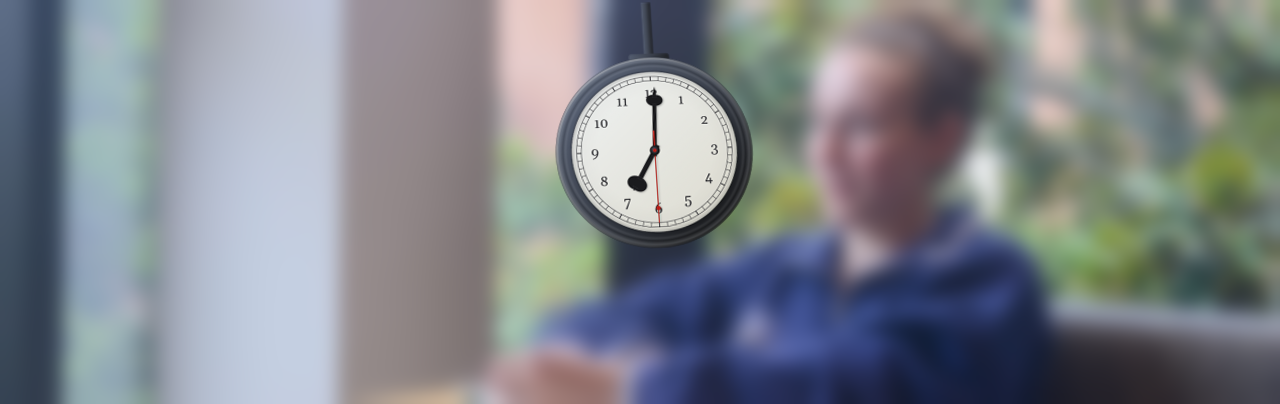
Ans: 7:00:30
